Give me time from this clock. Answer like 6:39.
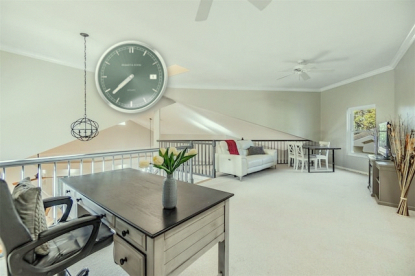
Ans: 7:38
